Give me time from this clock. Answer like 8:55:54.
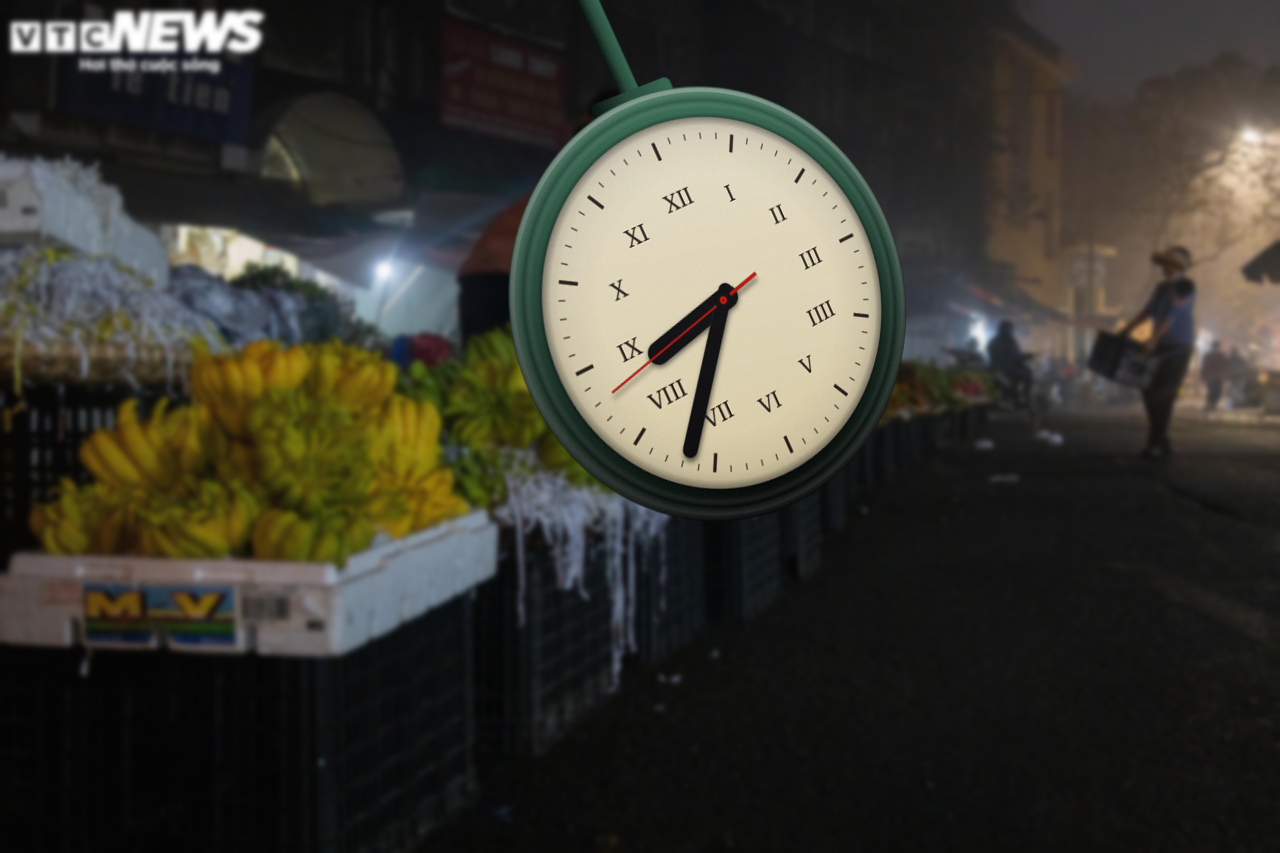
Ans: 8:36:43
